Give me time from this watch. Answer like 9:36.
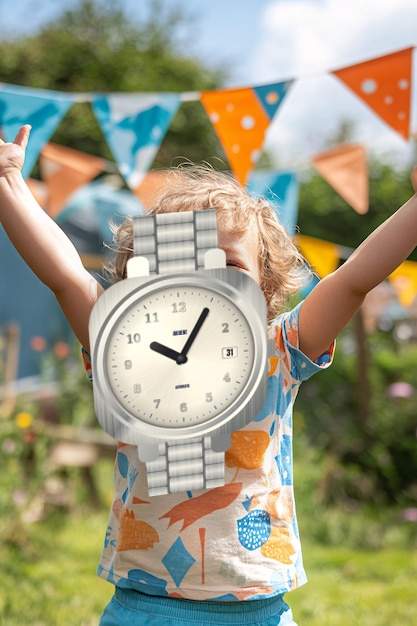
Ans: 10:05
